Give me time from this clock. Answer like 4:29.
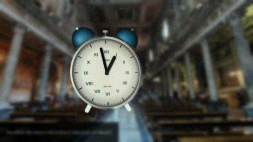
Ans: 12:58
